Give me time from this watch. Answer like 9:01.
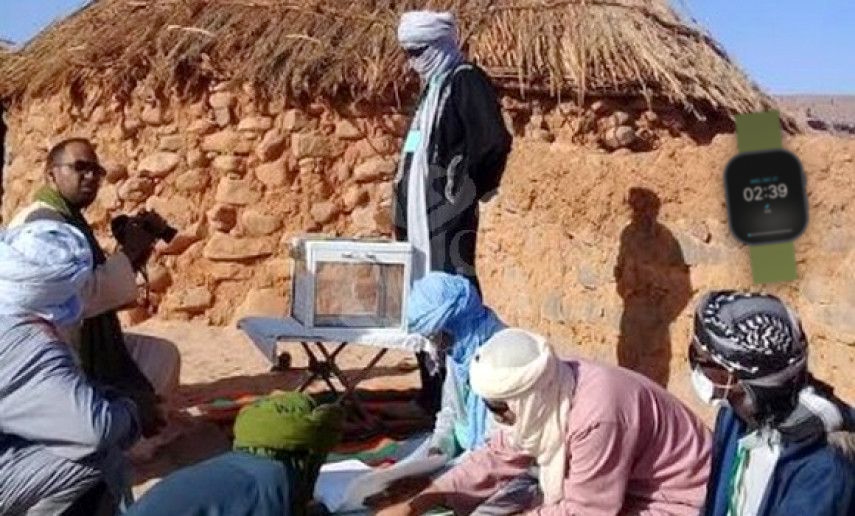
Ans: 2:39
